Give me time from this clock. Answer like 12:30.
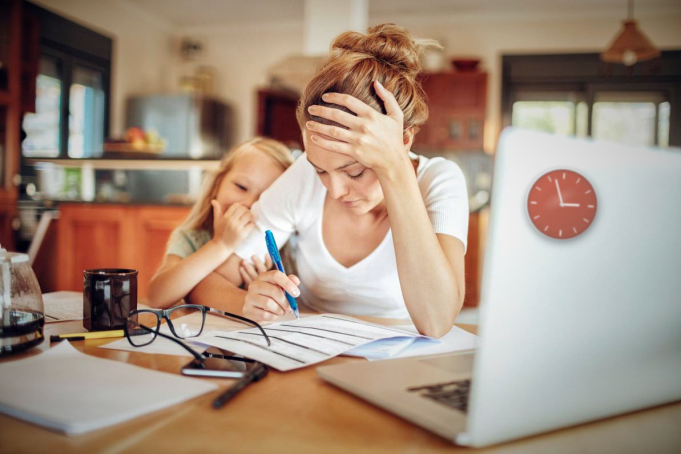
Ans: 2:57
